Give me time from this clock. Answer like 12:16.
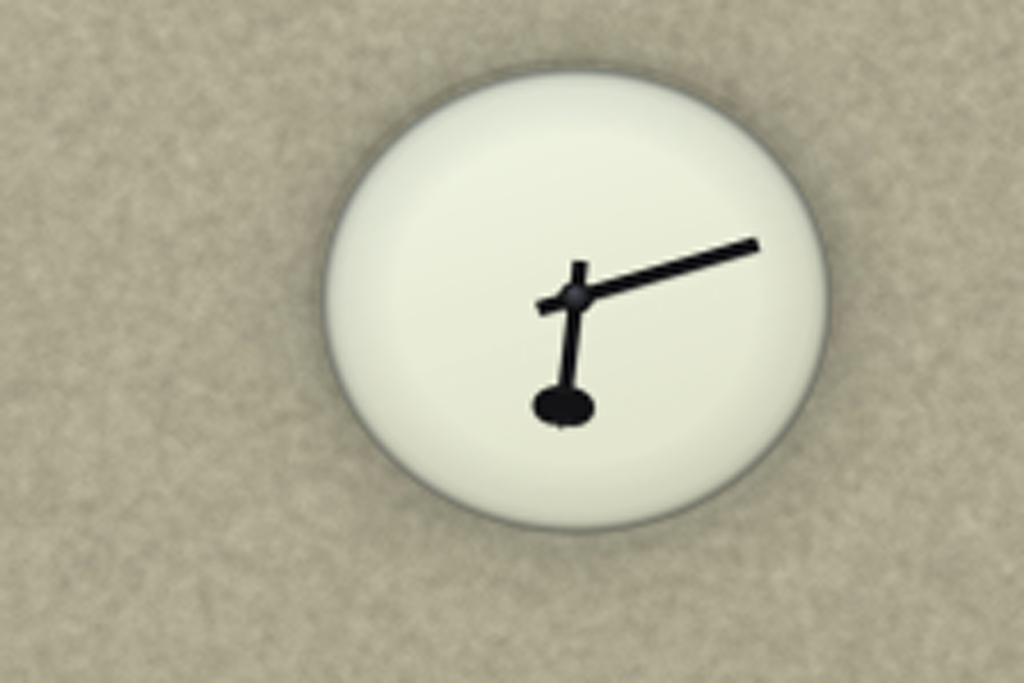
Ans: 6:12
